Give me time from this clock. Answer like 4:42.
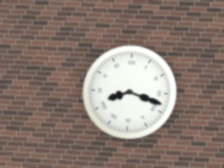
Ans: 8:18
